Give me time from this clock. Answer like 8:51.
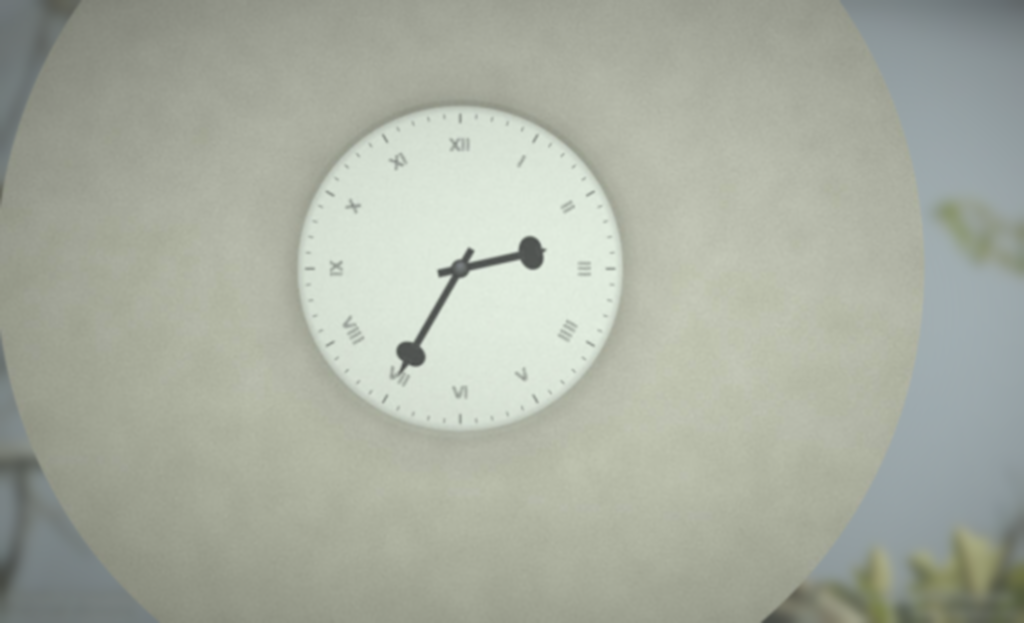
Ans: 2:35
